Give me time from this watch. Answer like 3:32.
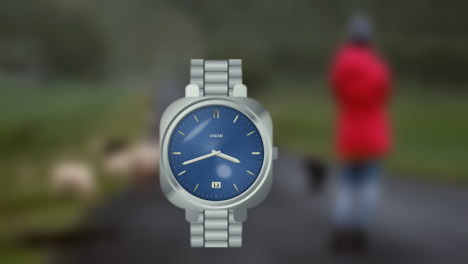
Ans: 3:42
